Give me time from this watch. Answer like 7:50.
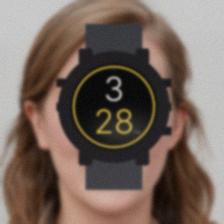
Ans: 3:28
